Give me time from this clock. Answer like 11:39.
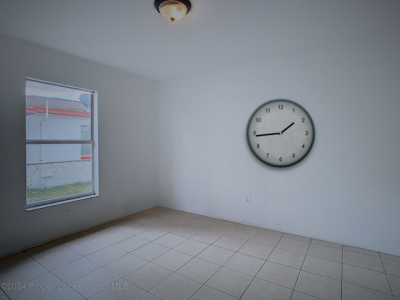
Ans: 1:44
